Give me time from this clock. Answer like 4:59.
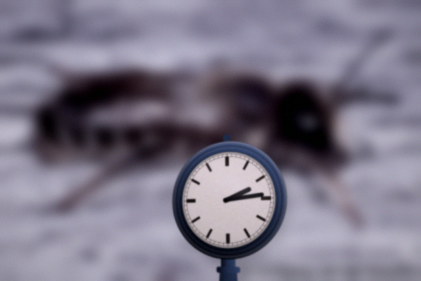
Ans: 2:14
